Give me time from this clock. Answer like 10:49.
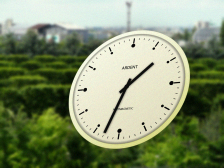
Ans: 1:33
